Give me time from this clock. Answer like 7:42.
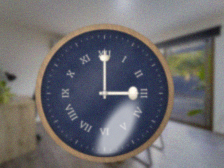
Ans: 3:00
